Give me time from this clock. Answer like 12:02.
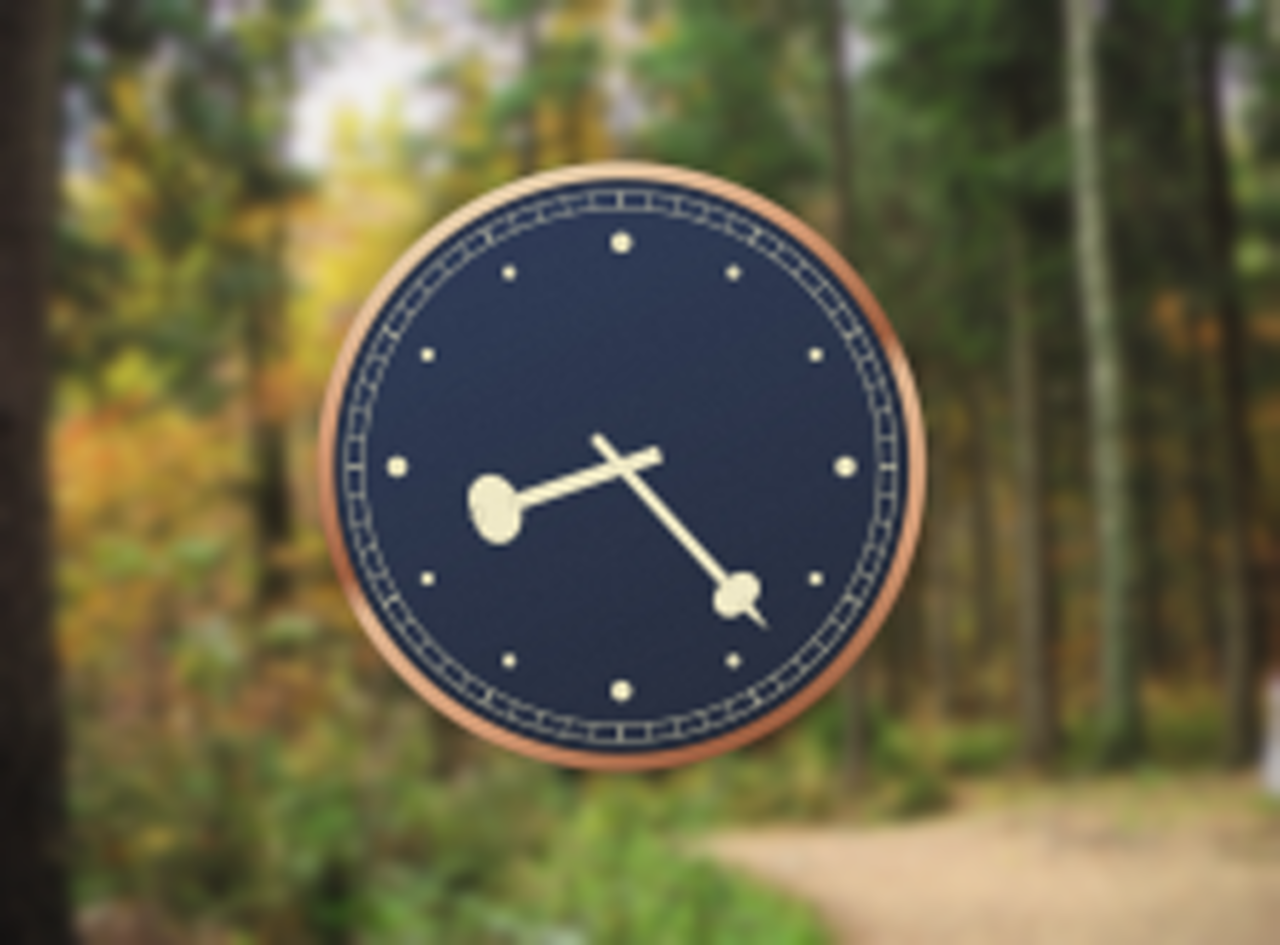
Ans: 8:23
